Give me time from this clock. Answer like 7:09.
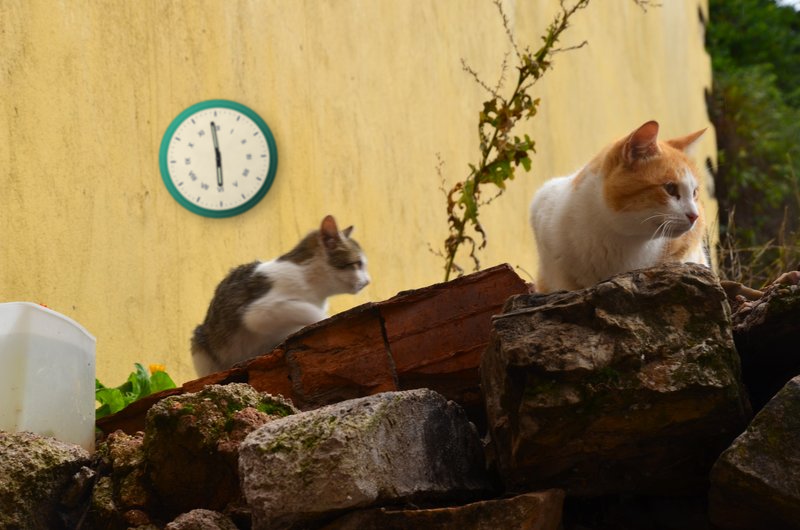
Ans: 5:59
